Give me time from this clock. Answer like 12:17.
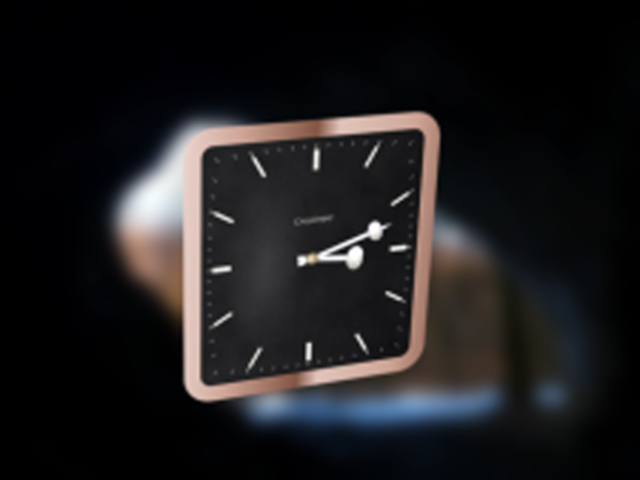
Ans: 3:12
